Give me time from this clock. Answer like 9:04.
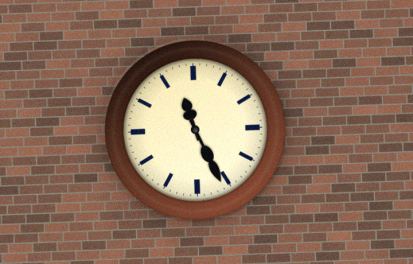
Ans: 11:26
